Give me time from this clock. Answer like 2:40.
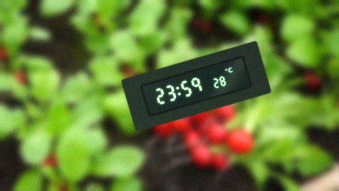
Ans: 23:59
